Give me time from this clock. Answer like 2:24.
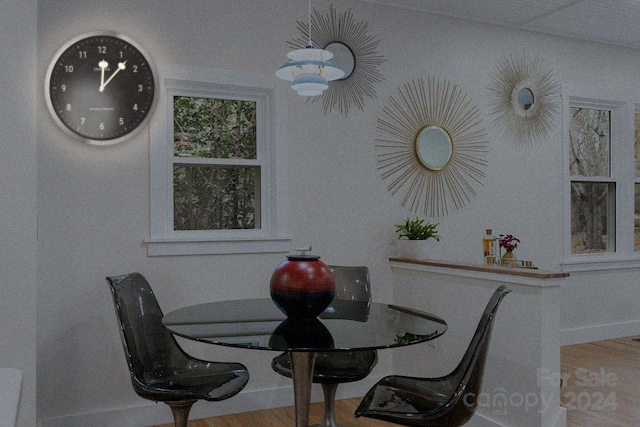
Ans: 12:07
